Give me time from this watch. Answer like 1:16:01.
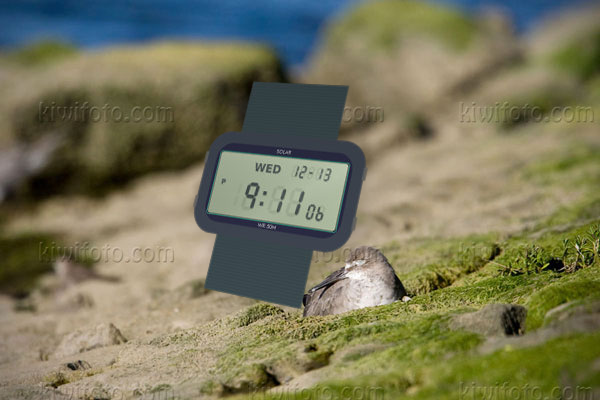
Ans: 9:11:06
